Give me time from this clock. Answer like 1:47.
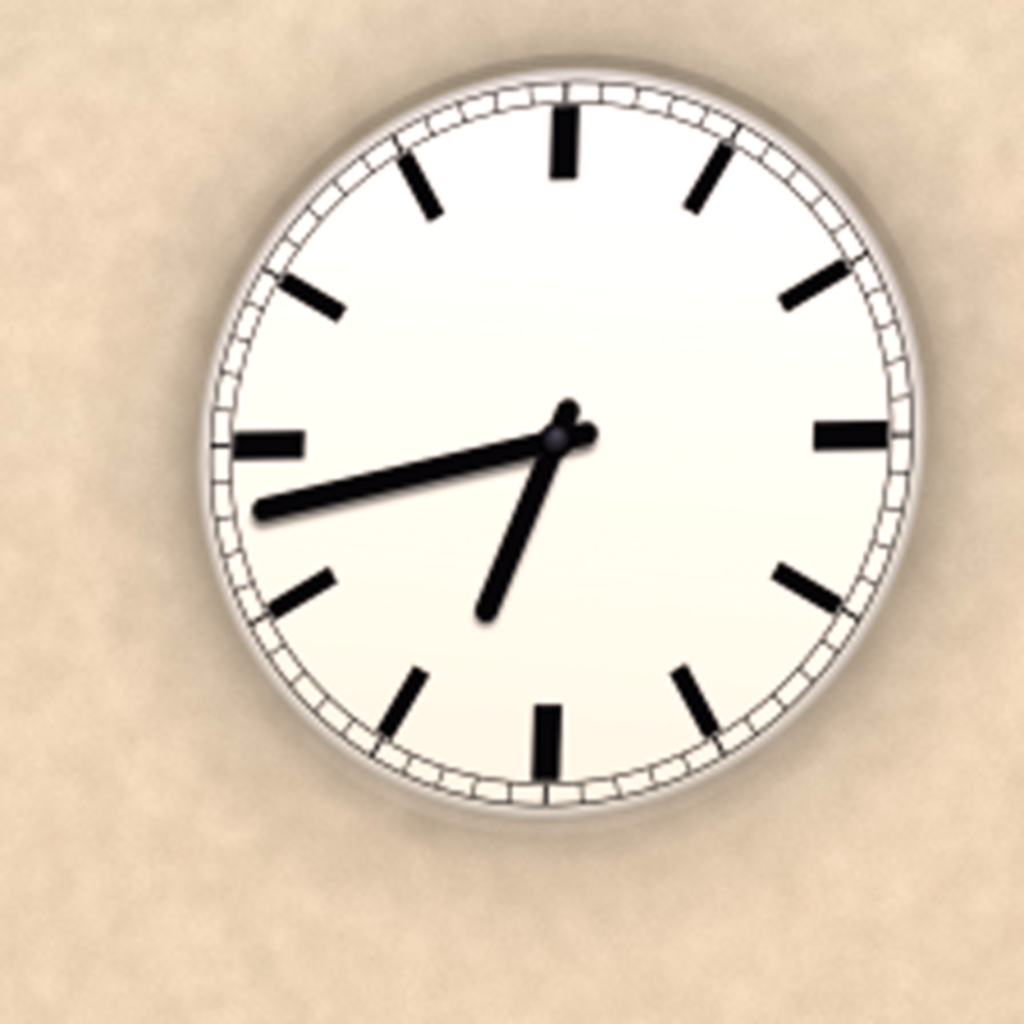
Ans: 6:43
